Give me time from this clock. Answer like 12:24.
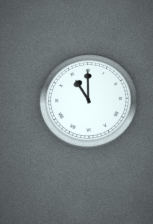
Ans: 11:00
